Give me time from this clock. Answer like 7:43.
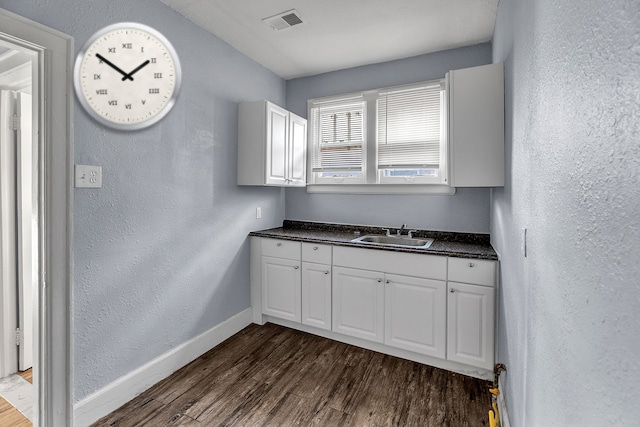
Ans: 1:51
